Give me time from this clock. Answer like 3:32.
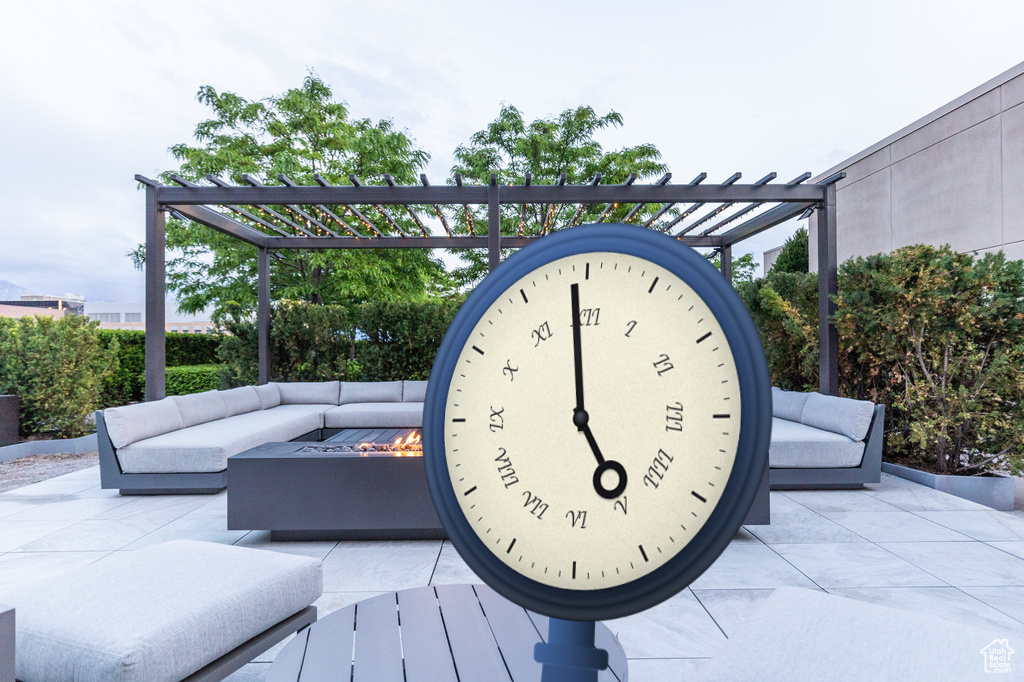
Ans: 4:59
